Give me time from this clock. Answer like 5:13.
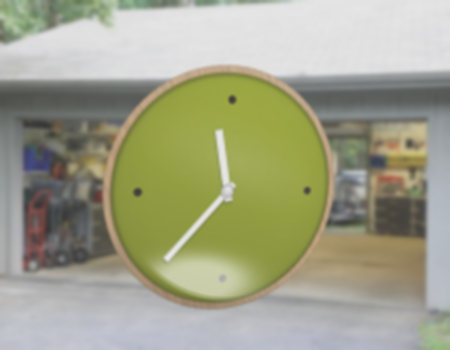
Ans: 11:37
